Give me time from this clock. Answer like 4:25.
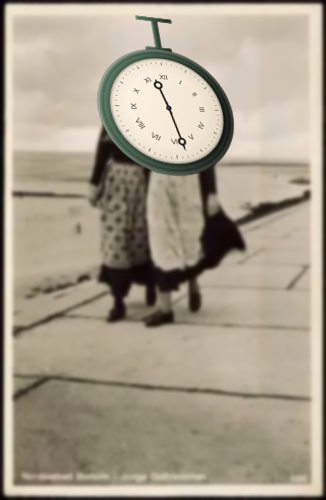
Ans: 11:28
